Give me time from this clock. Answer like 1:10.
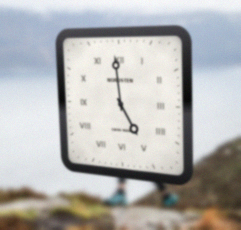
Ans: 4:59
